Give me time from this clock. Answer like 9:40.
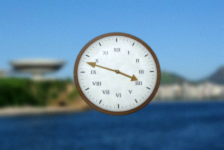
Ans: 3:48
